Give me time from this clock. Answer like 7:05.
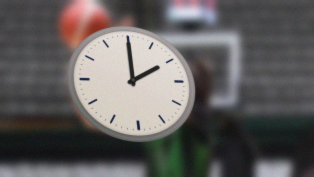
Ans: 2:00
